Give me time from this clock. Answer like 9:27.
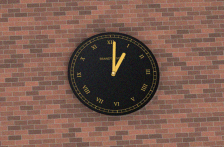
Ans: 1:01
